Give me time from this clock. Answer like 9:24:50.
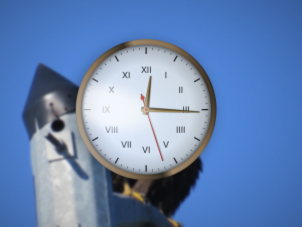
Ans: 12:15:27
